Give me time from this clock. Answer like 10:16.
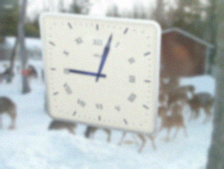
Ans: 9:03
